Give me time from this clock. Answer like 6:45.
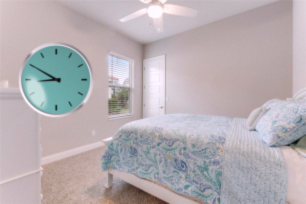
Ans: 8:50
